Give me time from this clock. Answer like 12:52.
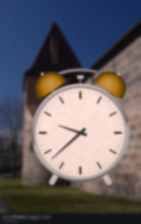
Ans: 9:38
